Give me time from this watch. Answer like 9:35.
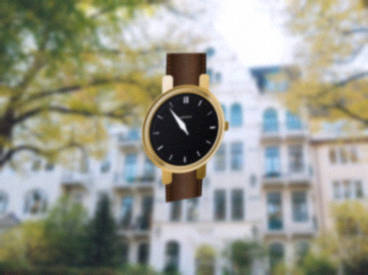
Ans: 10:54
